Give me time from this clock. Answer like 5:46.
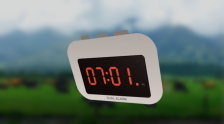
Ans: 7:01
